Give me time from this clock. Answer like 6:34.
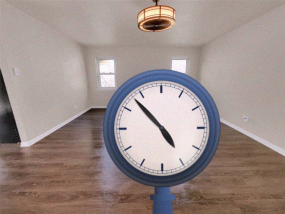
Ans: 4:53
